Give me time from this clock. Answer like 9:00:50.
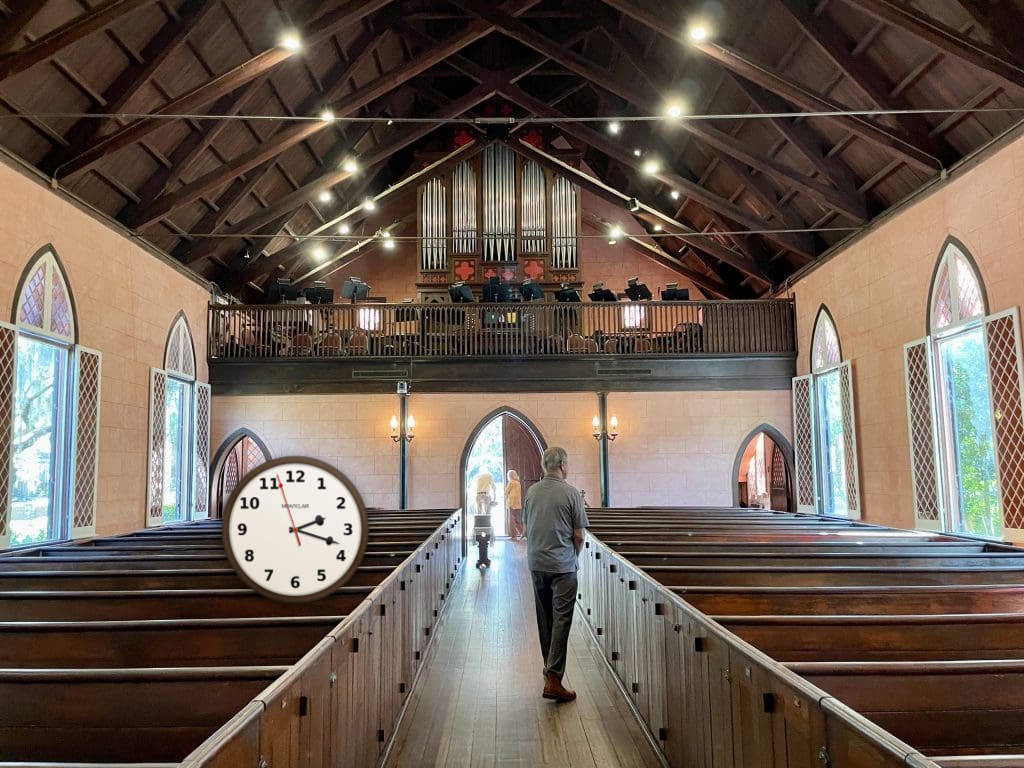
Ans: 2:17:57
